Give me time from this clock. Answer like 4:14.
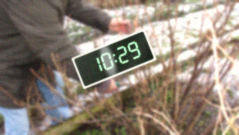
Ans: 10:29
